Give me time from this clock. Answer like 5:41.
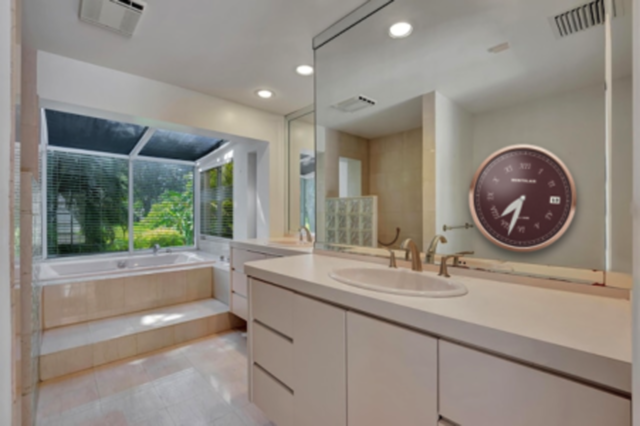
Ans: 7:33
